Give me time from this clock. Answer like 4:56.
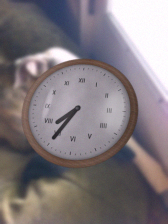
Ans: 7:35
